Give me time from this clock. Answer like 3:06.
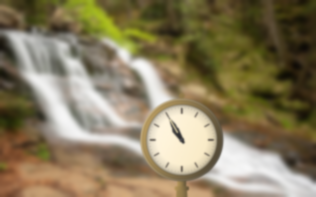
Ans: 10:55
